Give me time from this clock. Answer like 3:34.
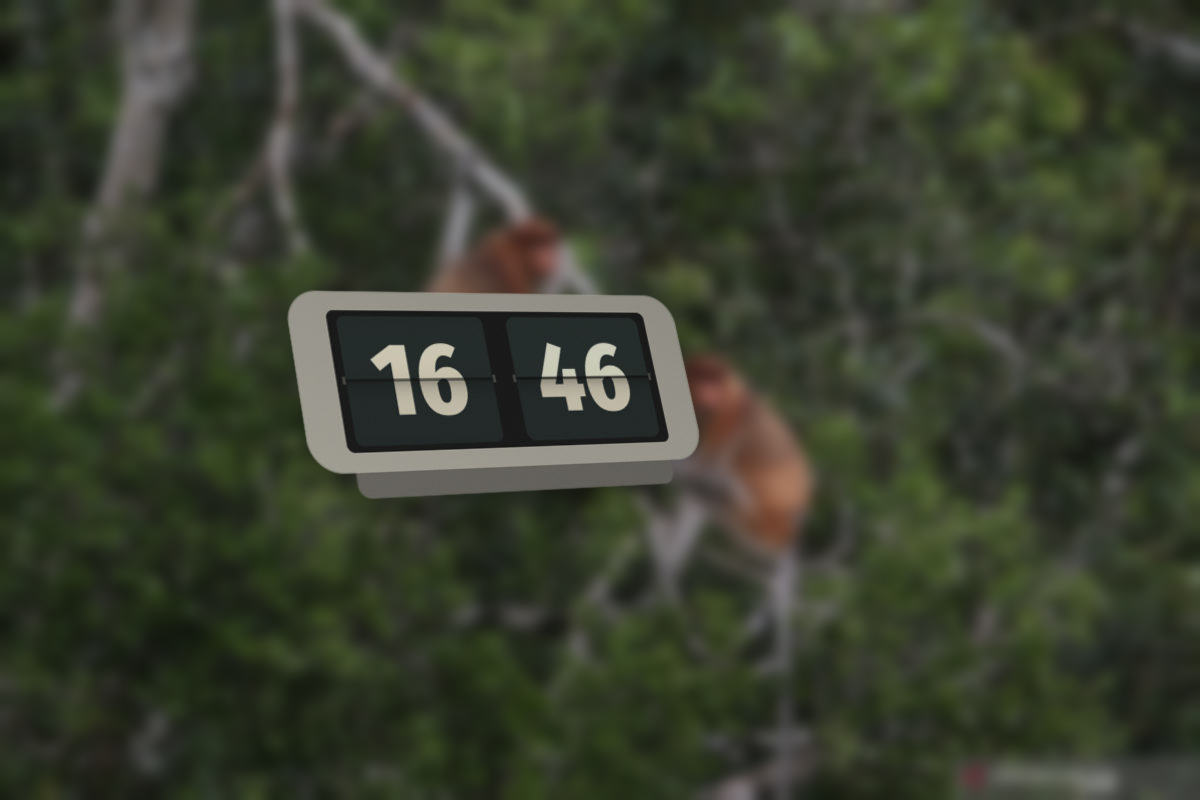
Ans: 16:46
